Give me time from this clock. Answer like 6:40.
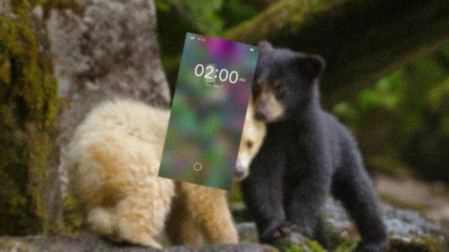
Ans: 2:00
